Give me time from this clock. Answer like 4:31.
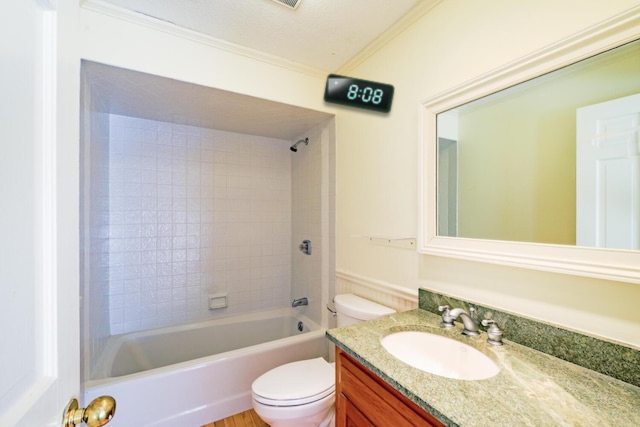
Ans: 8:08
